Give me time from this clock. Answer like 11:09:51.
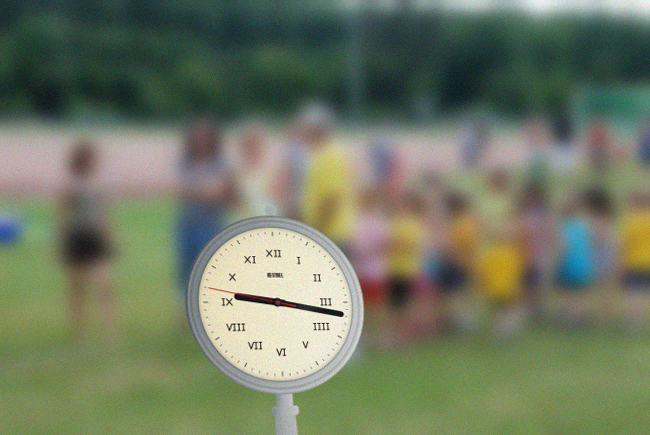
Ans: 9:16:47
